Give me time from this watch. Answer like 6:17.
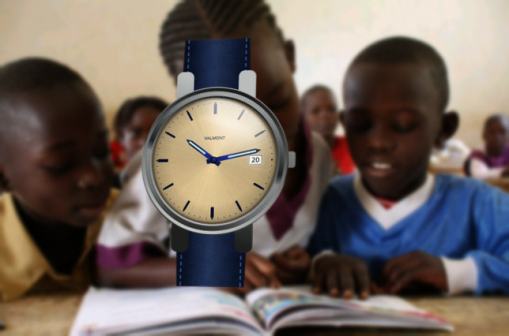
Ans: 10:13
